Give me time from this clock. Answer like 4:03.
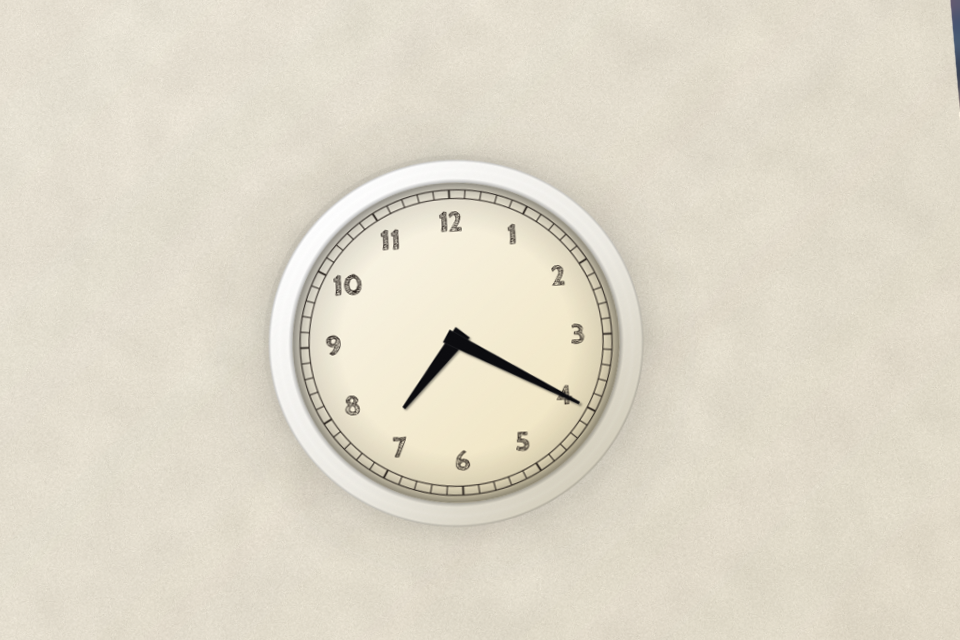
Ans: 7:20
